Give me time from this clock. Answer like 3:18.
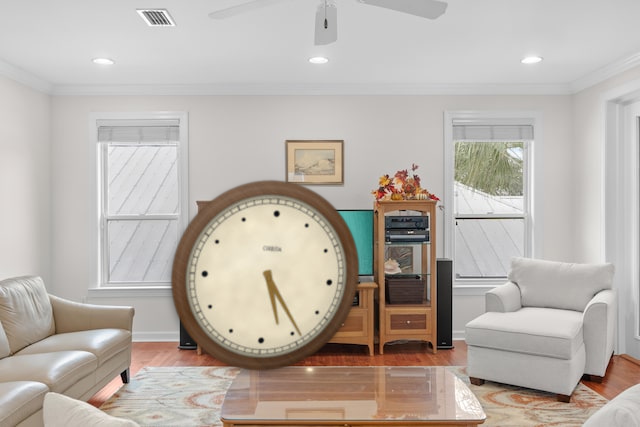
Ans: 5:24
